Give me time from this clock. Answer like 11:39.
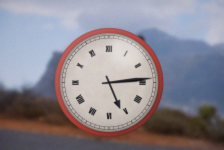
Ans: 5:14
